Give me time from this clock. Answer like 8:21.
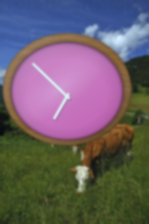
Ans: 6:53
